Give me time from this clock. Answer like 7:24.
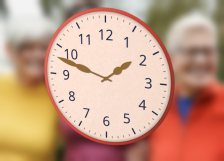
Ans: 1:48
